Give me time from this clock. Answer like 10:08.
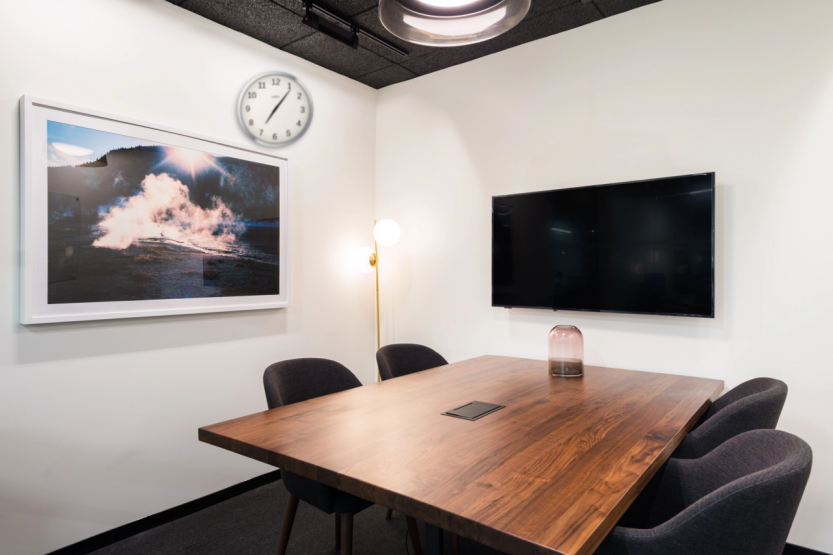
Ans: 7:06
